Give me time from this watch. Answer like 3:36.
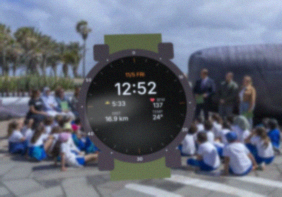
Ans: 12:52
